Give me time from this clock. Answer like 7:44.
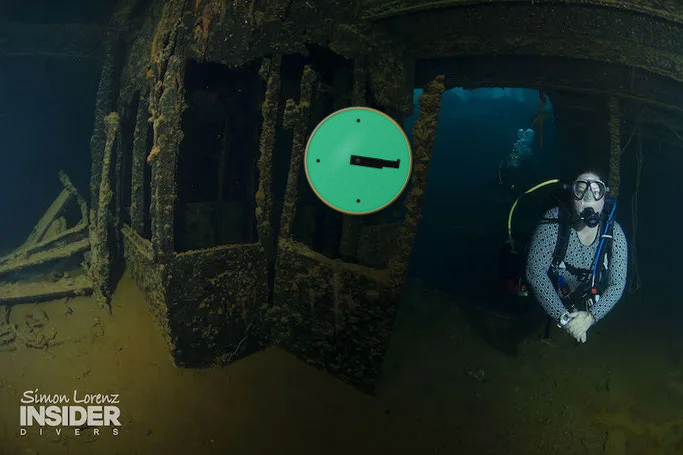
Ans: 3:16
